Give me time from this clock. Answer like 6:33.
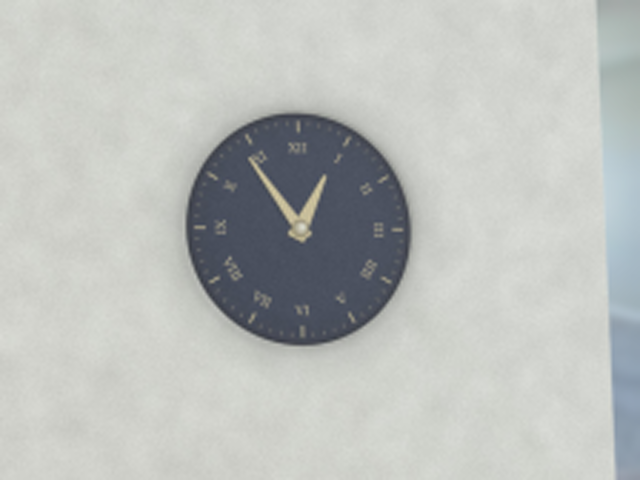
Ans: 12:54
